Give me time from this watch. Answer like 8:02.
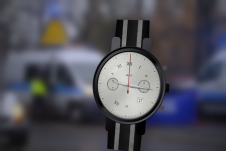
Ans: 9:16
